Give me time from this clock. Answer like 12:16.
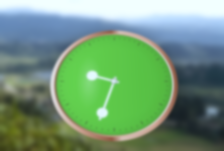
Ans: 9:33
